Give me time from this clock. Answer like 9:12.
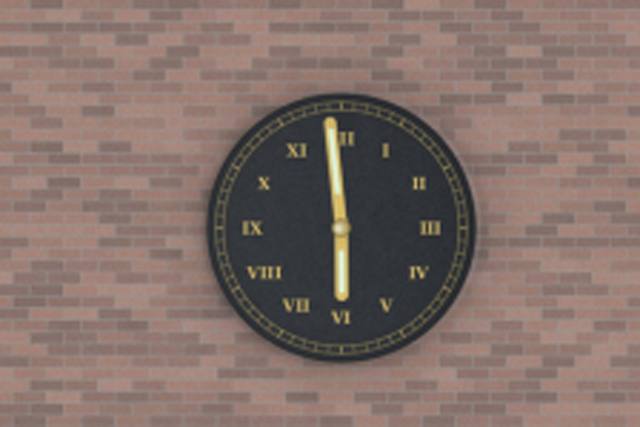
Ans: 5:59
